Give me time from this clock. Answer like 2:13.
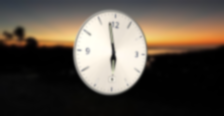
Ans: 5:58
